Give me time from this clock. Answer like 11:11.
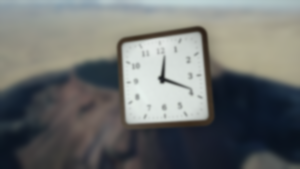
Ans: 12:19
